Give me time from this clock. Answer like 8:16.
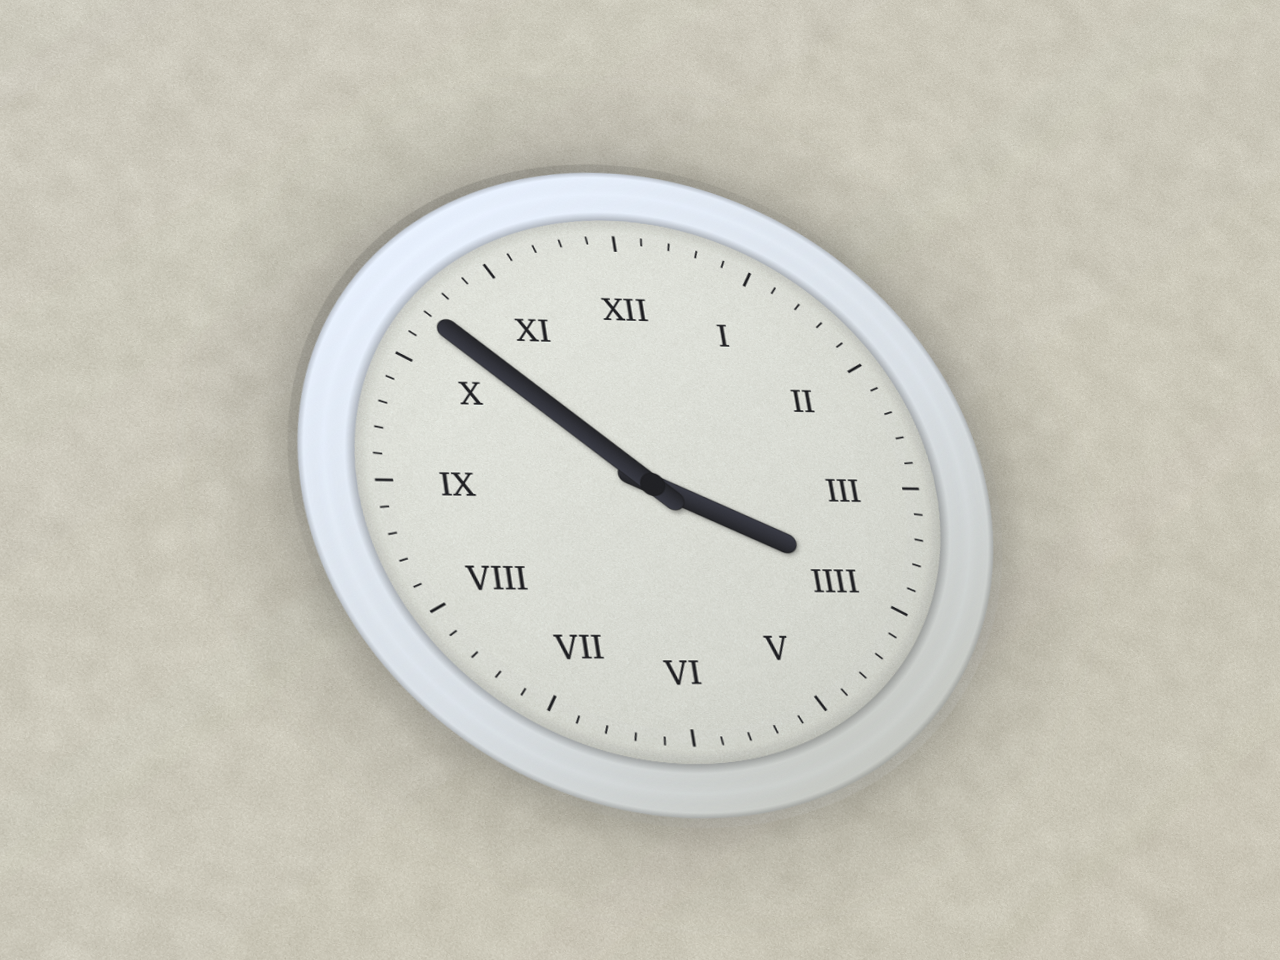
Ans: 3:52
